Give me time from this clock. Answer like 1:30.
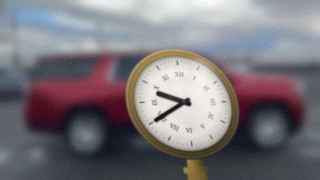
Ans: 9:40
